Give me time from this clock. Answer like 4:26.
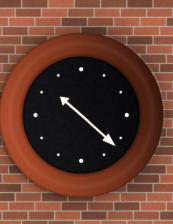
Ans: 10:22
